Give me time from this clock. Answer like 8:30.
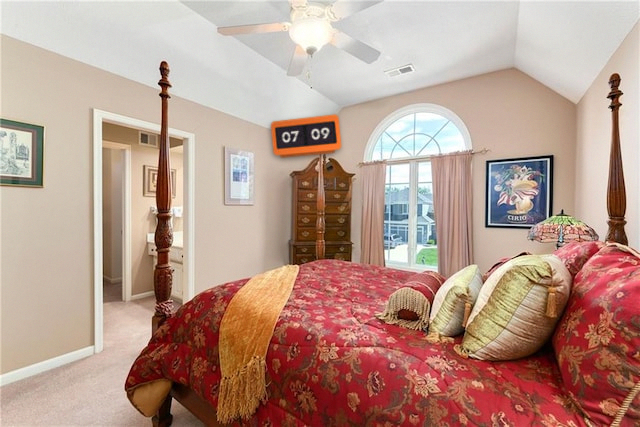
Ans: 7:09
